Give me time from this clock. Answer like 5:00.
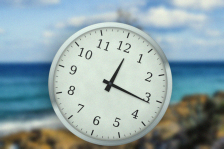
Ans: 12:16
